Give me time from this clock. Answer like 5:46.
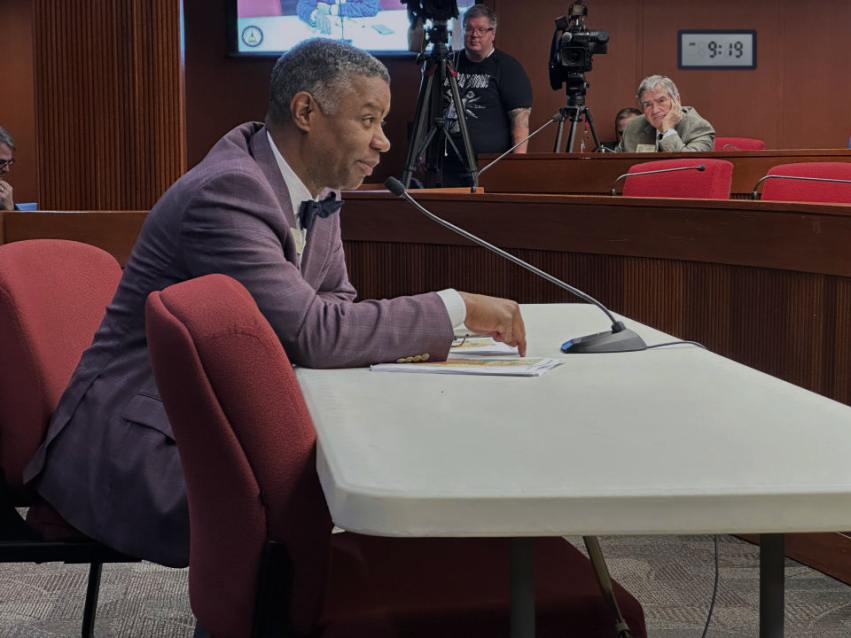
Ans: 9:19
